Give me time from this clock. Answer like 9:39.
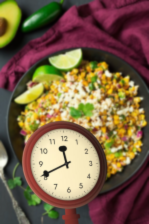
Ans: 11:41
